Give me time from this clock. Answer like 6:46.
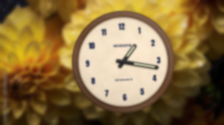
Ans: 1:17
